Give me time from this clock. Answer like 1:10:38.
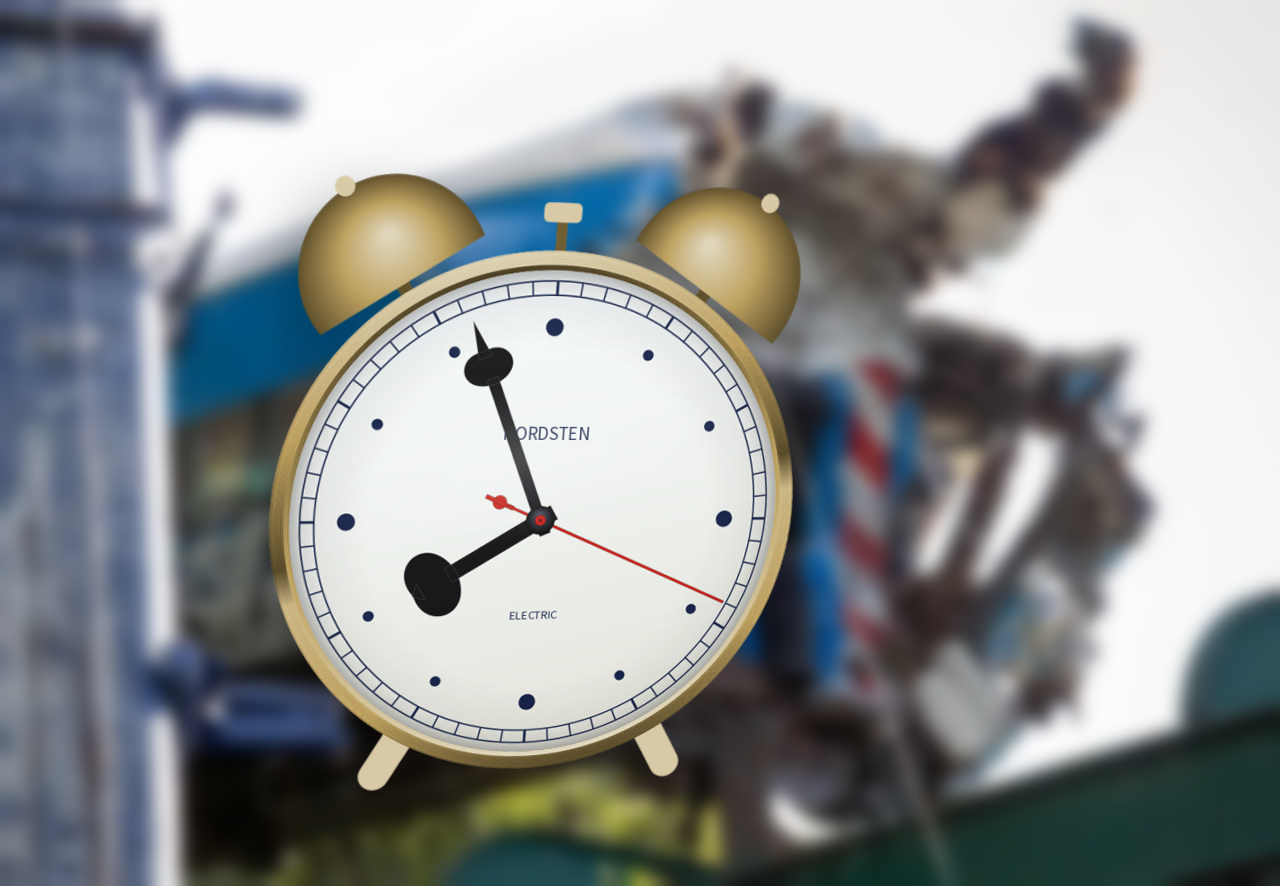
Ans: 7:56:19
